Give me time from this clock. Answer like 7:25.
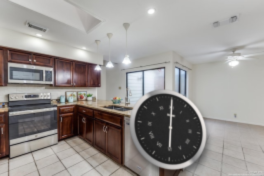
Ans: 6:00
